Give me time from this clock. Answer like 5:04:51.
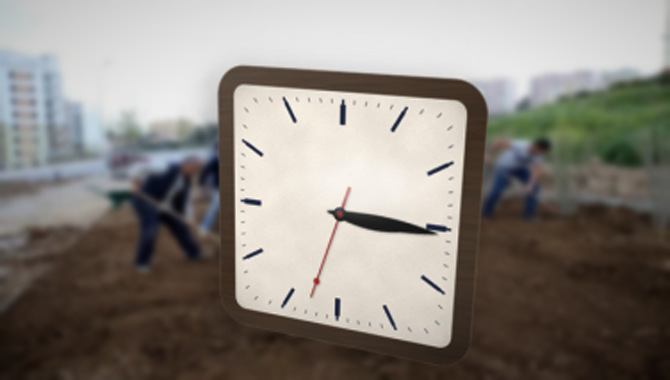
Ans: 3:15:33
